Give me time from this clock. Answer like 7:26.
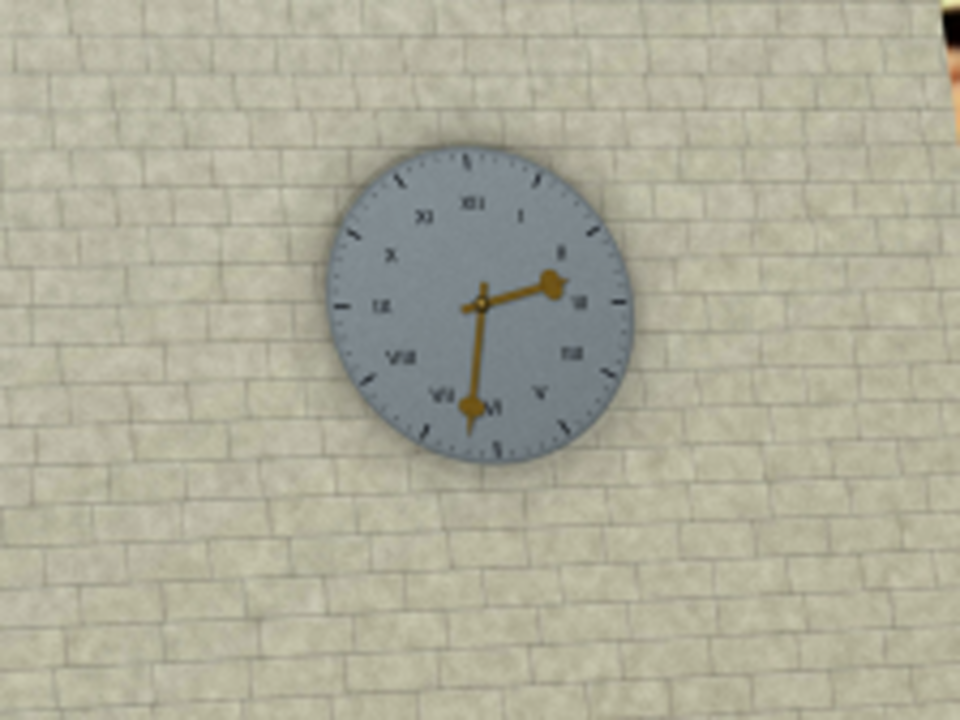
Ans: 2:32
